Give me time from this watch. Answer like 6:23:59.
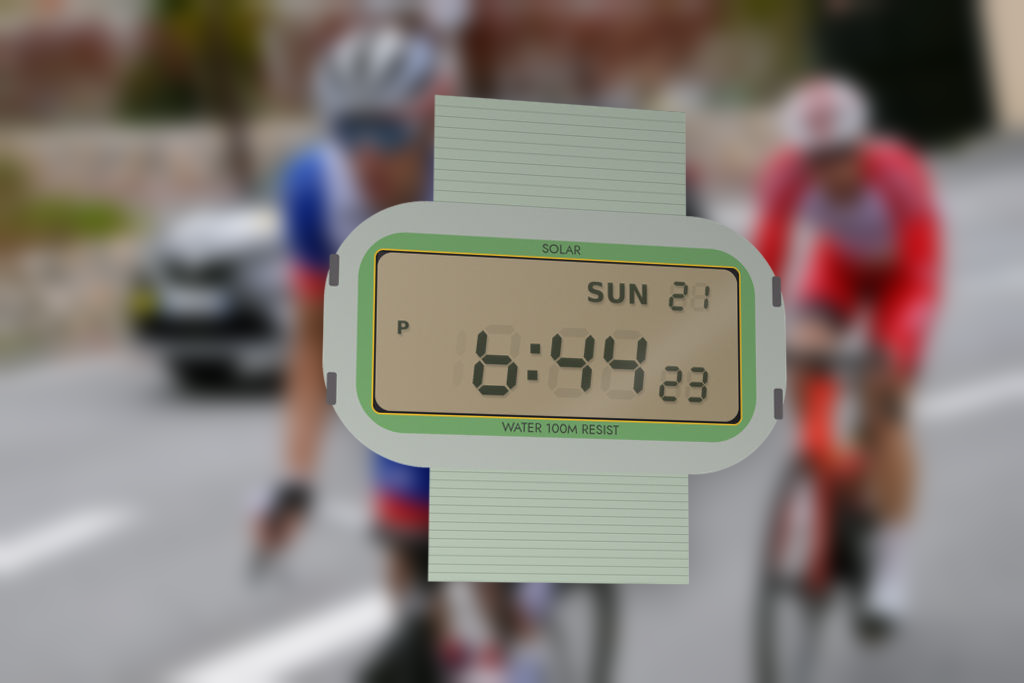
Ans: 6:44:23
